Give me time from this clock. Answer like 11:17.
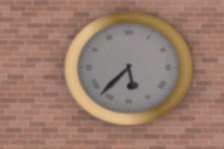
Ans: 5:37
